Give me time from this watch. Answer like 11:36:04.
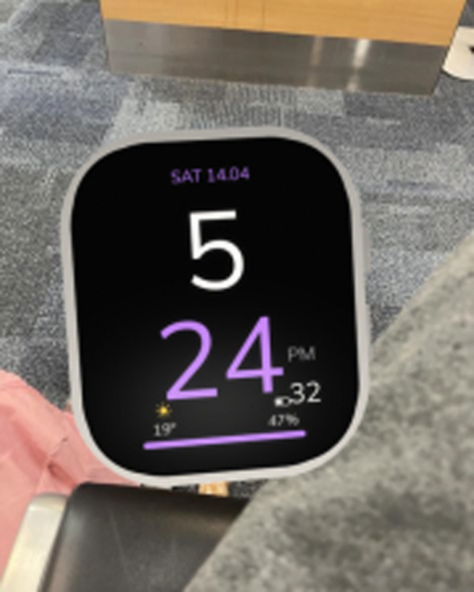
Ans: 5:24:32
